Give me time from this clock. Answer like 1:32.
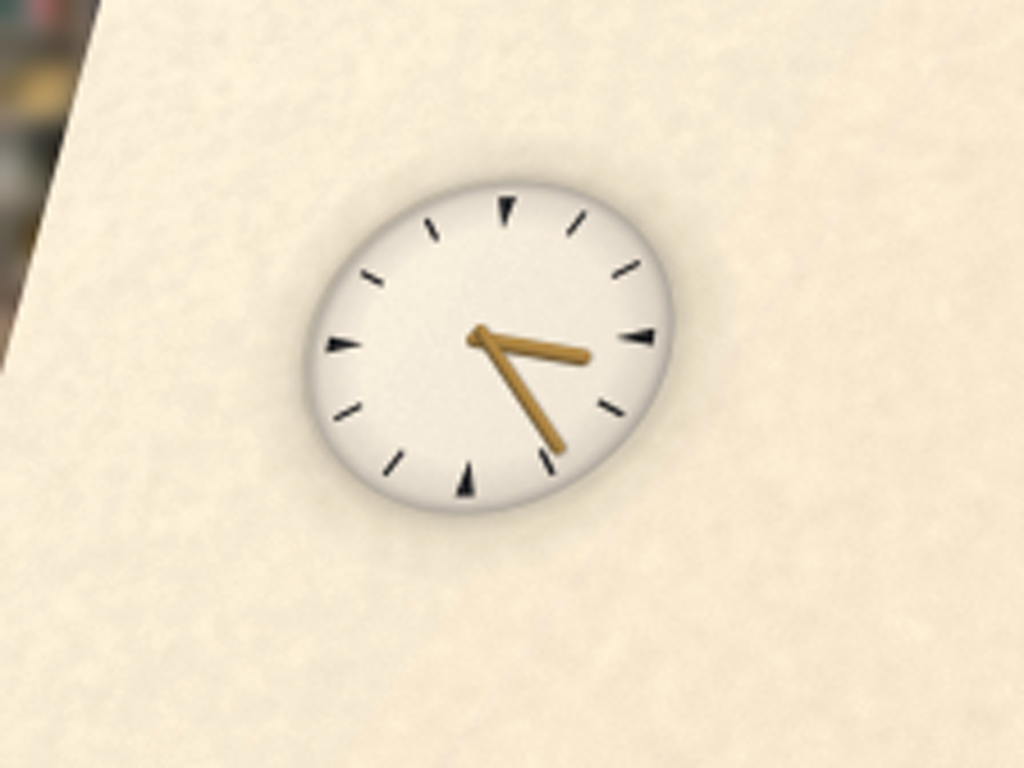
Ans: 3:24
